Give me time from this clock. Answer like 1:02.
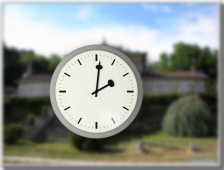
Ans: 2:01
